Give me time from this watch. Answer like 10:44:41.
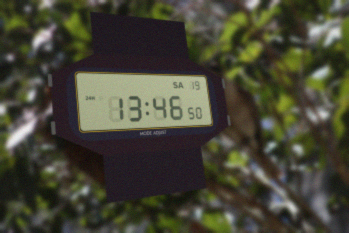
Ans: 13:46:50
